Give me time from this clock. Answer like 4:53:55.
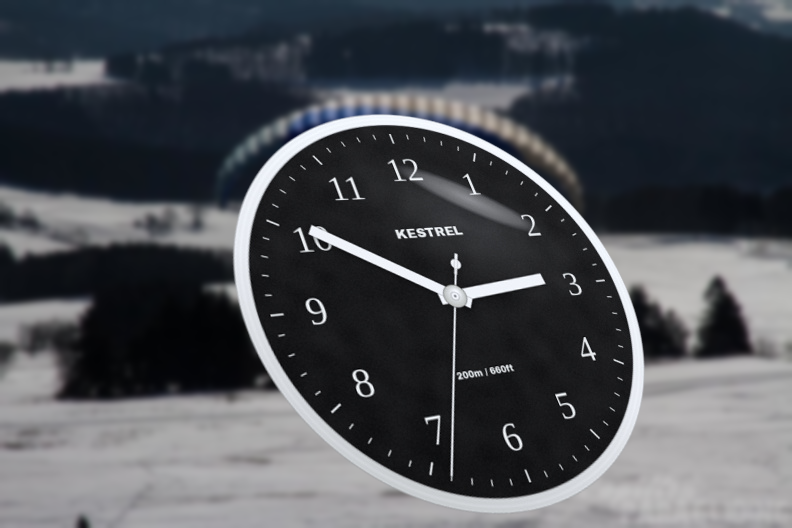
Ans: 2:50:34
